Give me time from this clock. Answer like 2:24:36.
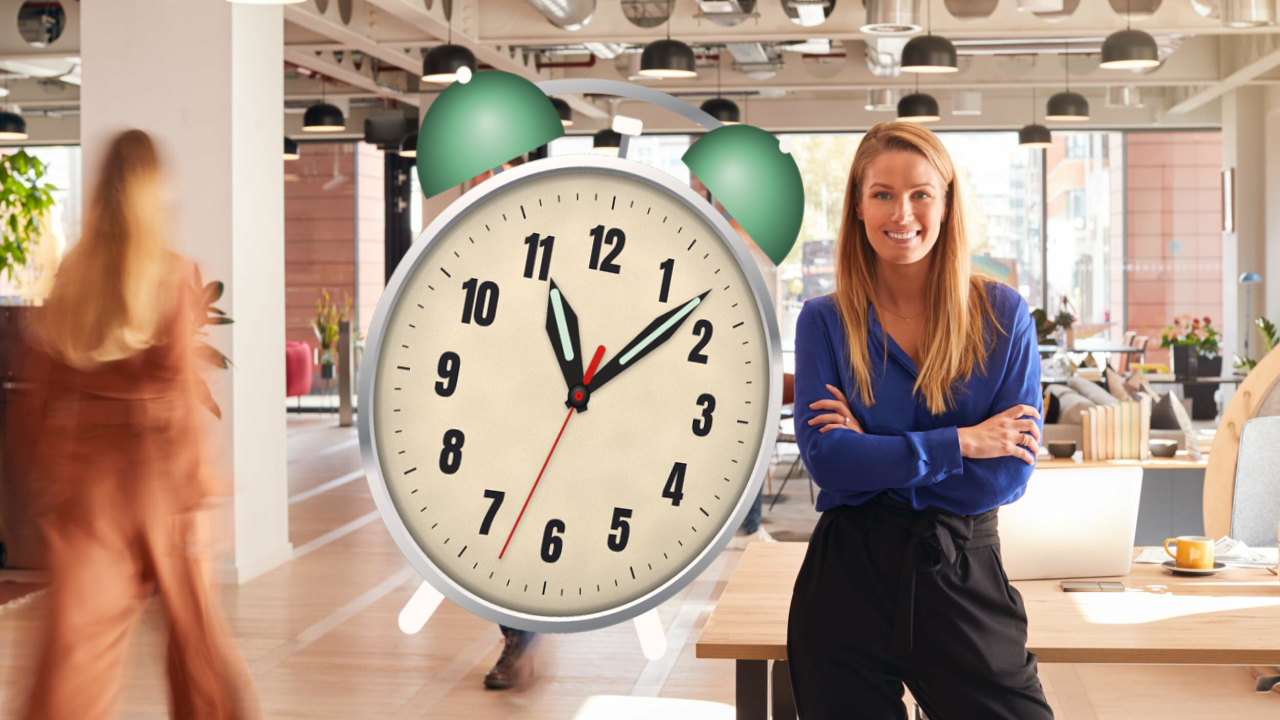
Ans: 11:07:33
